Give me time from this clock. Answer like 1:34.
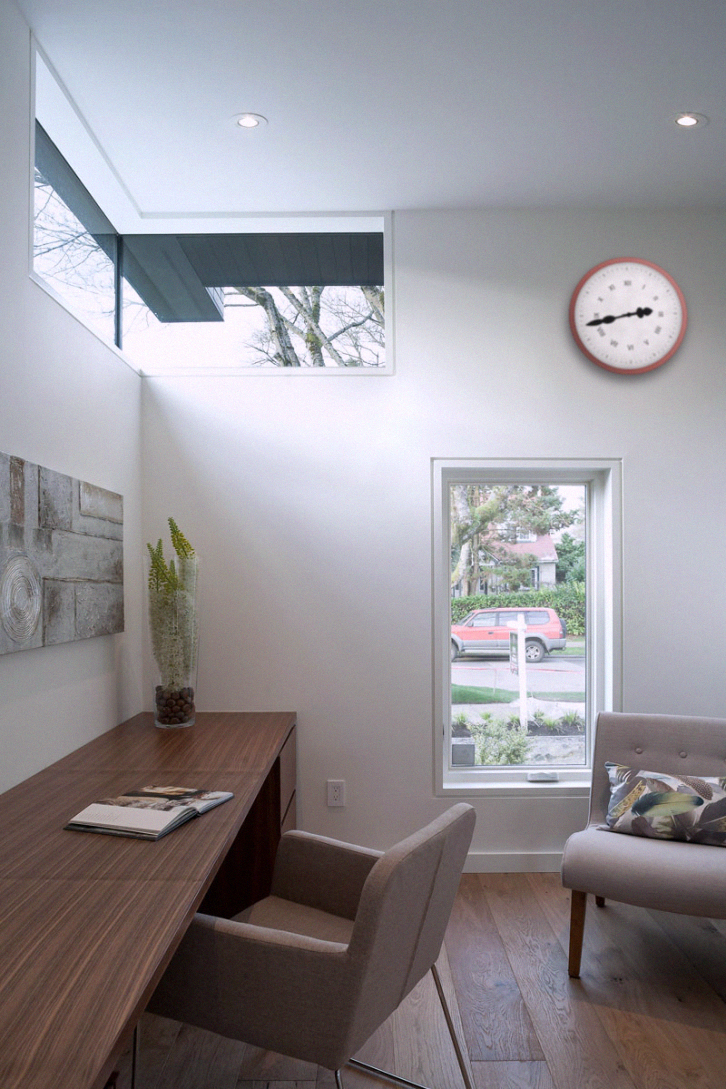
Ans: 2:43
